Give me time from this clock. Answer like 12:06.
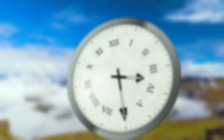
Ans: 3:30
